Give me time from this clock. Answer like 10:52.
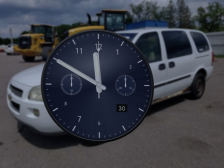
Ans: 11:50
